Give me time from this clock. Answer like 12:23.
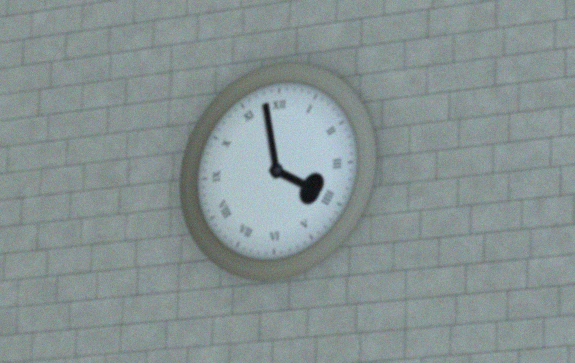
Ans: 3:58
